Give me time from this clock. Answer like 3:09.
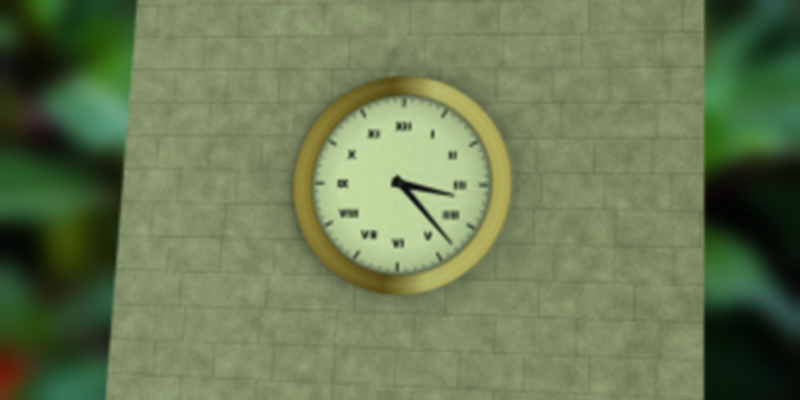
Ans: 3:23
